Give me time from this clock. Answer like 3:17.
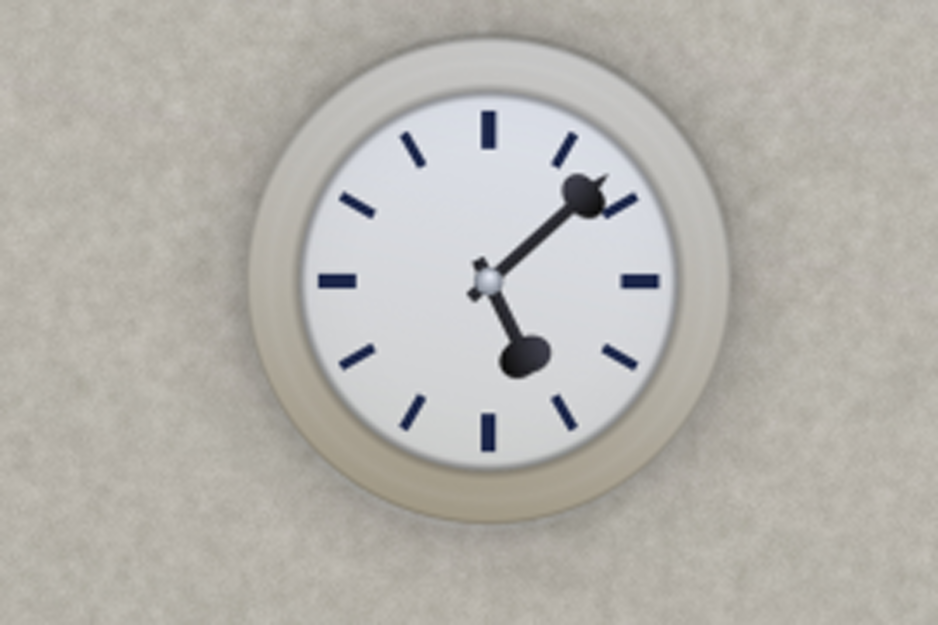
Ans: 5:08
